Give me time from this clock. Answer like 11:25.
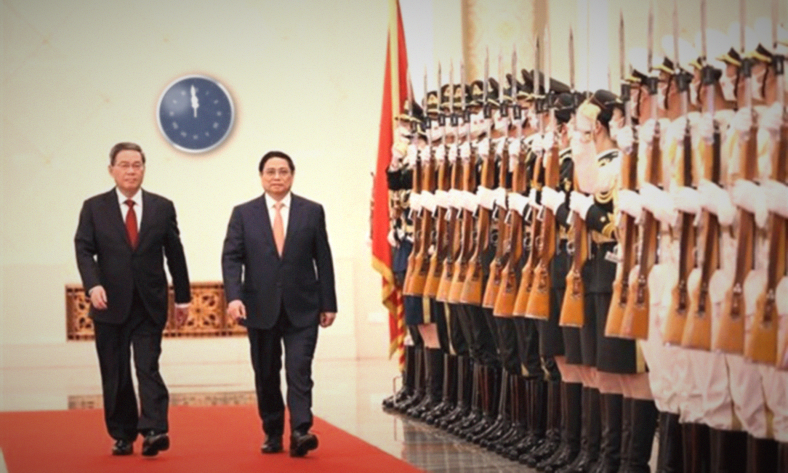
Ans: 11:59
